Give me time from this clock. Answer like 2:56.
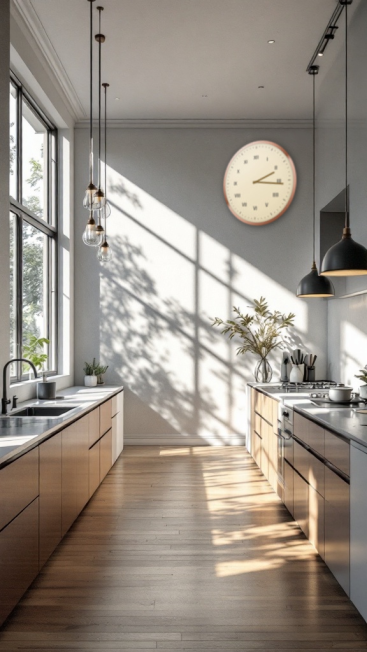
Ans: 2:16
